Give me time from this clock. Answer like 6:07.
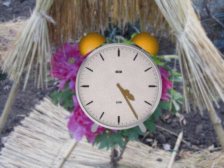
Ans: 4:25
